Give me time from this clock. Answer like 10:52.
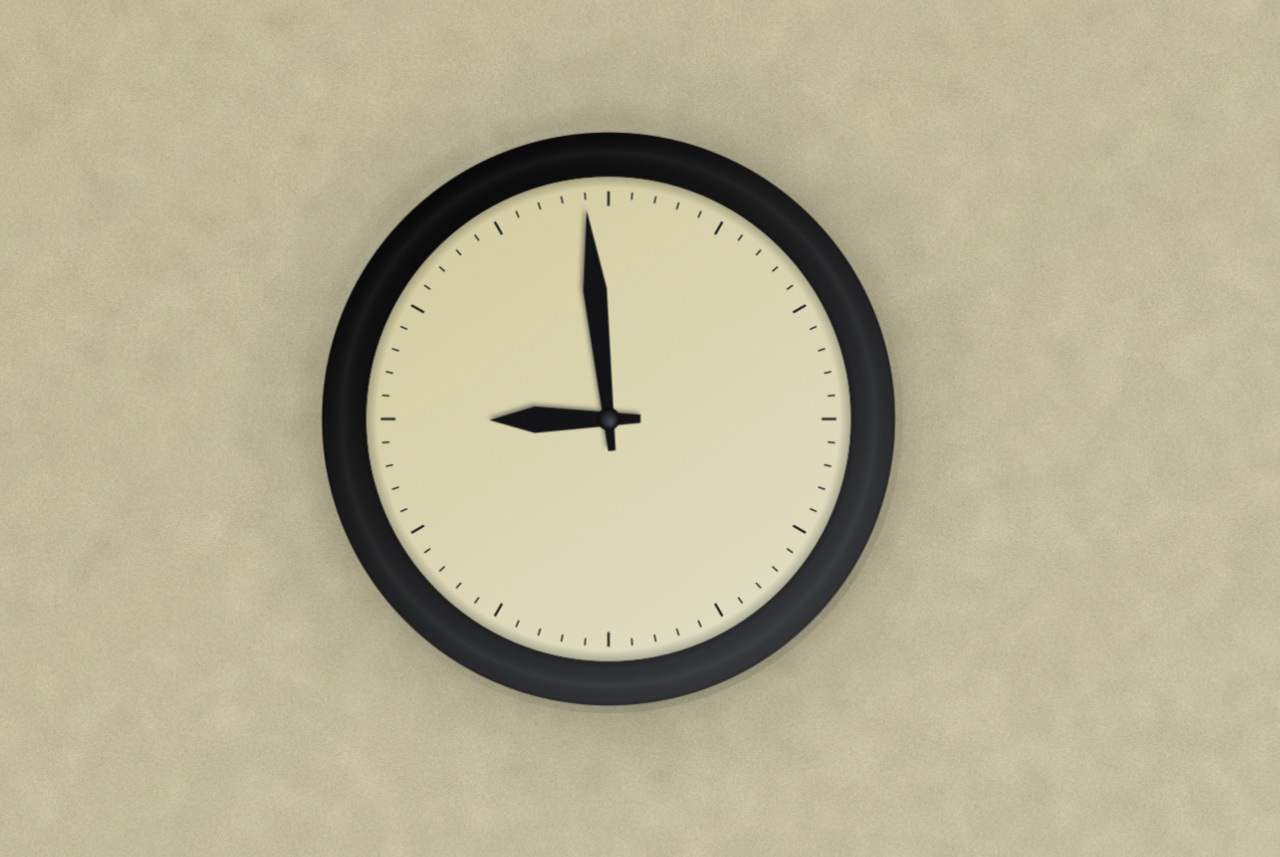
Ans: 8:59
